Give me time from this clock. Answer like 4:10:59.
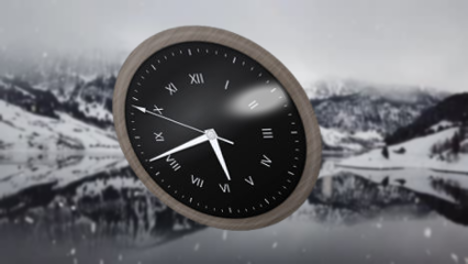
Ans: 5:41:49
